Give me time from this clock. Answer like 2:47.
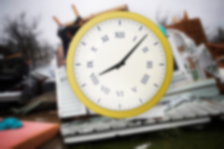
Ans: 8:07
